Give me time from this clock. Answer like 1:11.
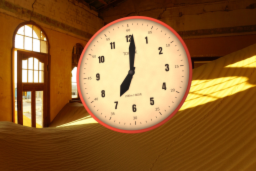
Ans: 7:01
